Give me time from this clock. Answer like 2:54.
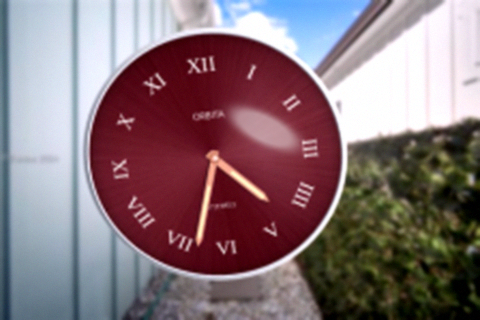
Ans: 4:33
